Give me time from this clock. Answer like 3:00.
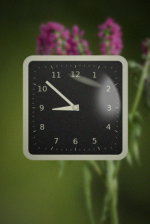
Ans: 8:52
